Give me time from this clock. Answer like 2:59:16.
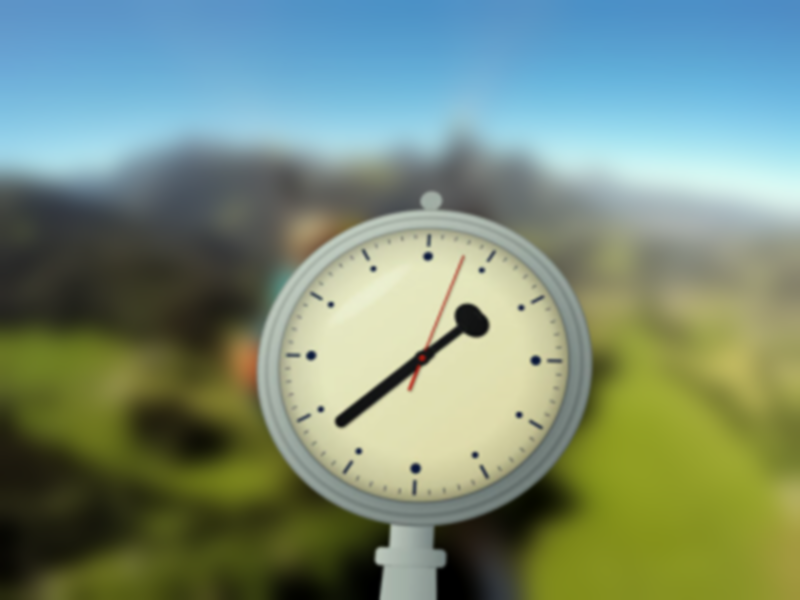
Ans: 1:38:03
